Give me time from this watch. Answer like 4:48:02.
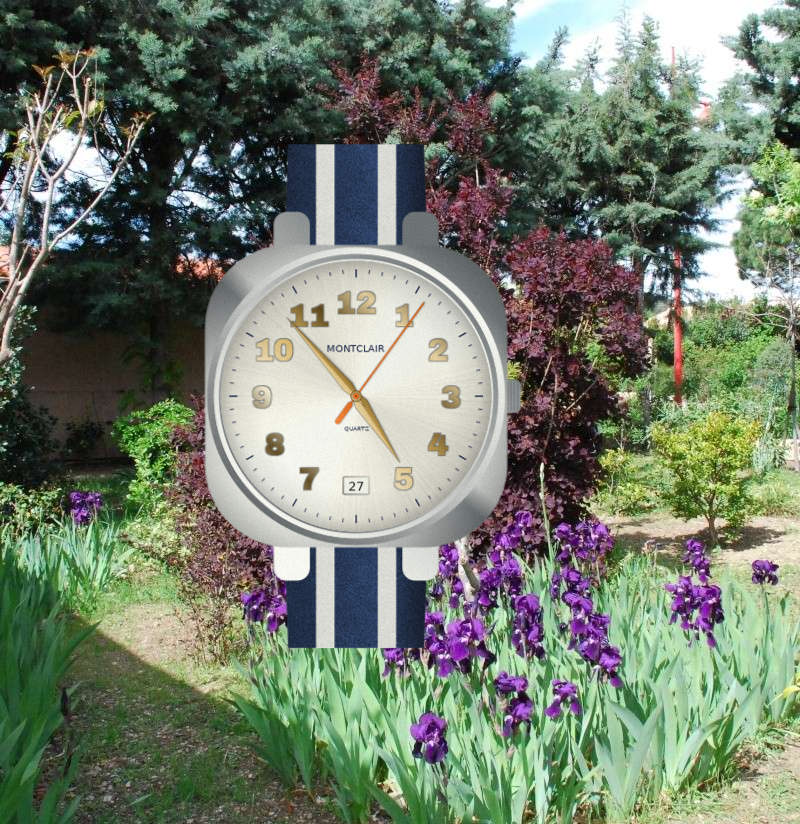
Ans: 4:53:06
